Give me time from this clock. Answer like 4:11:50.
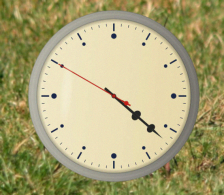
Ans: 4:21:50
